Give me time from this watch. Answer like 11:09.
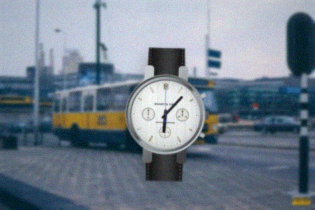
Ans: 6:07
